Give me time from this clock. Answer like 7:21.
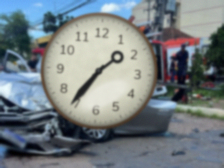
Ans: 1:36
